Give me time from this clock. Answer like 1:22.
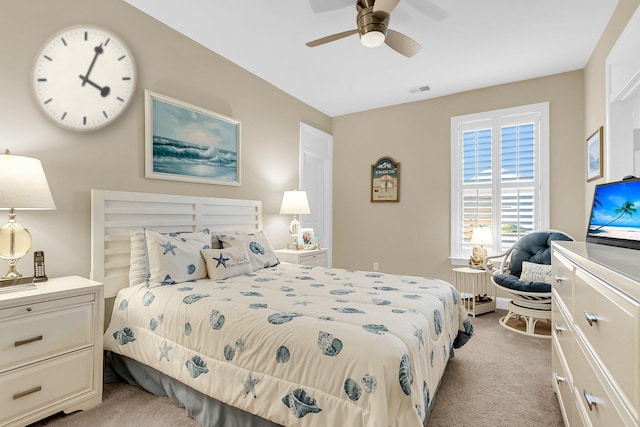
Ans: 4:04
